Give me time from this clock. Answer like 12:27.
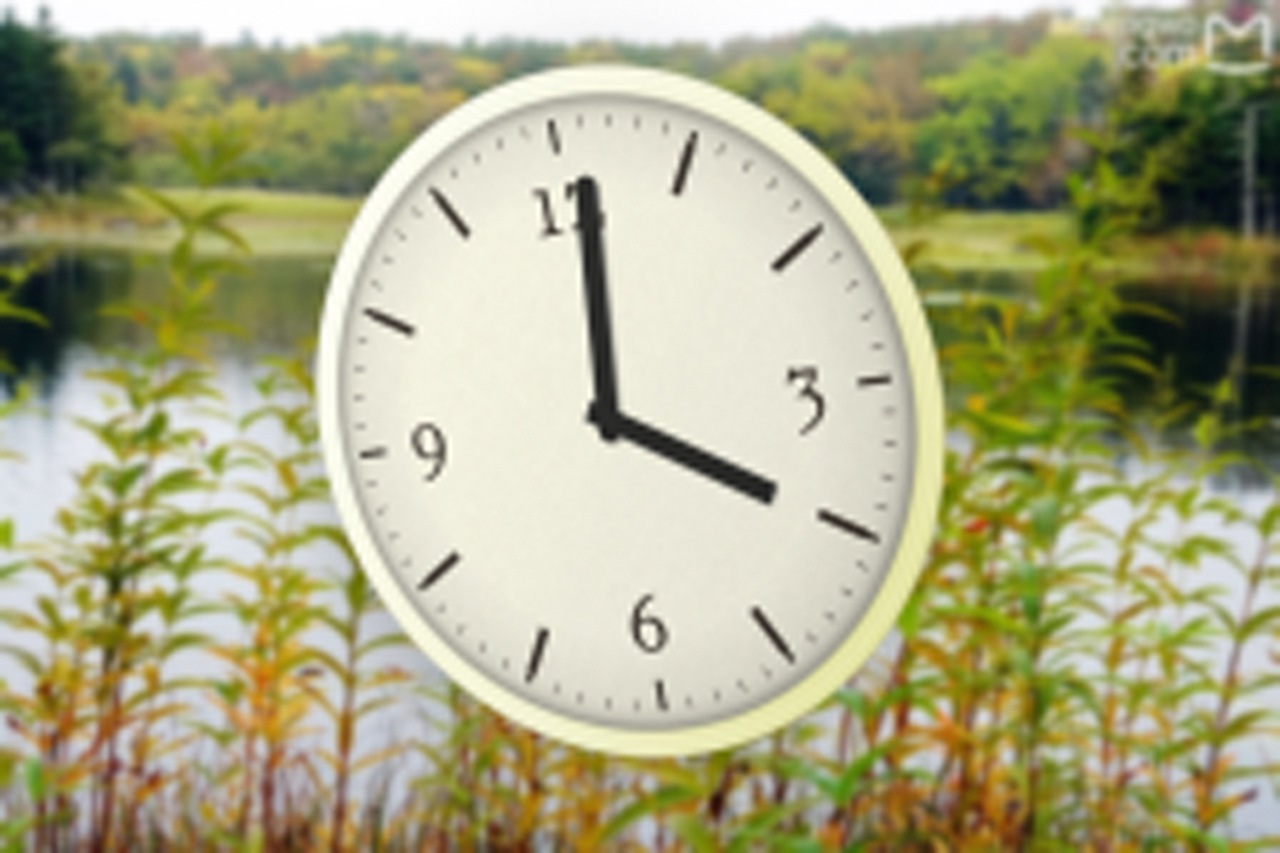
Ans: 4:01
